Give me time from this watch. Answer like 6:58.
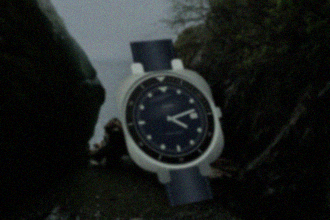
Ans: 4:13
